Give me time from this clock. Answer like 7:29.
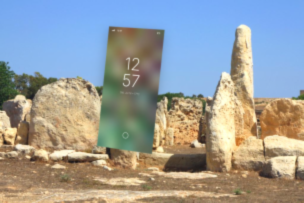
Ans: 12:57
